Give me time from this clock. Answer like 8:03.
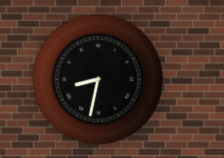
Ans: 8:32
